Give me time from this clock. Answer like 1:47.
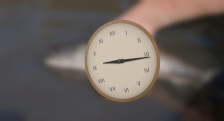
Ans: 9:16
